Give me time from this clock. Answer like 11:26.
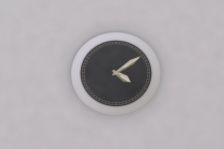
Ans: 4:09
